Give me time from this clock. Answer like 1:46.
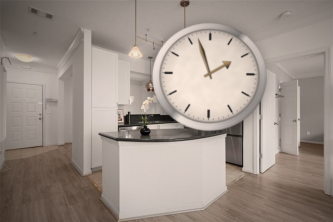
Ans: 1:57
